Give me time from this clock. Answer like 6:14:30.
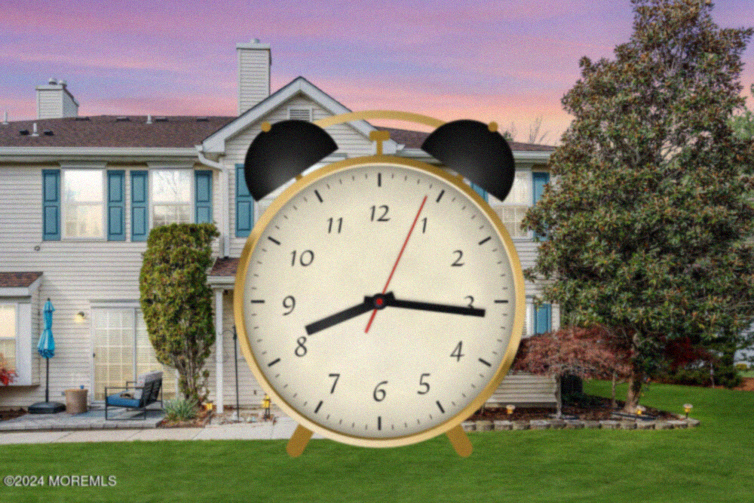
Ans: 8:16:04
